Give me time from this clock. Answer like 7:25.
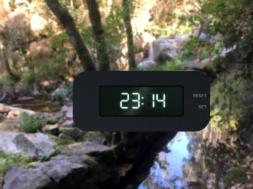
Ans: 23:14
